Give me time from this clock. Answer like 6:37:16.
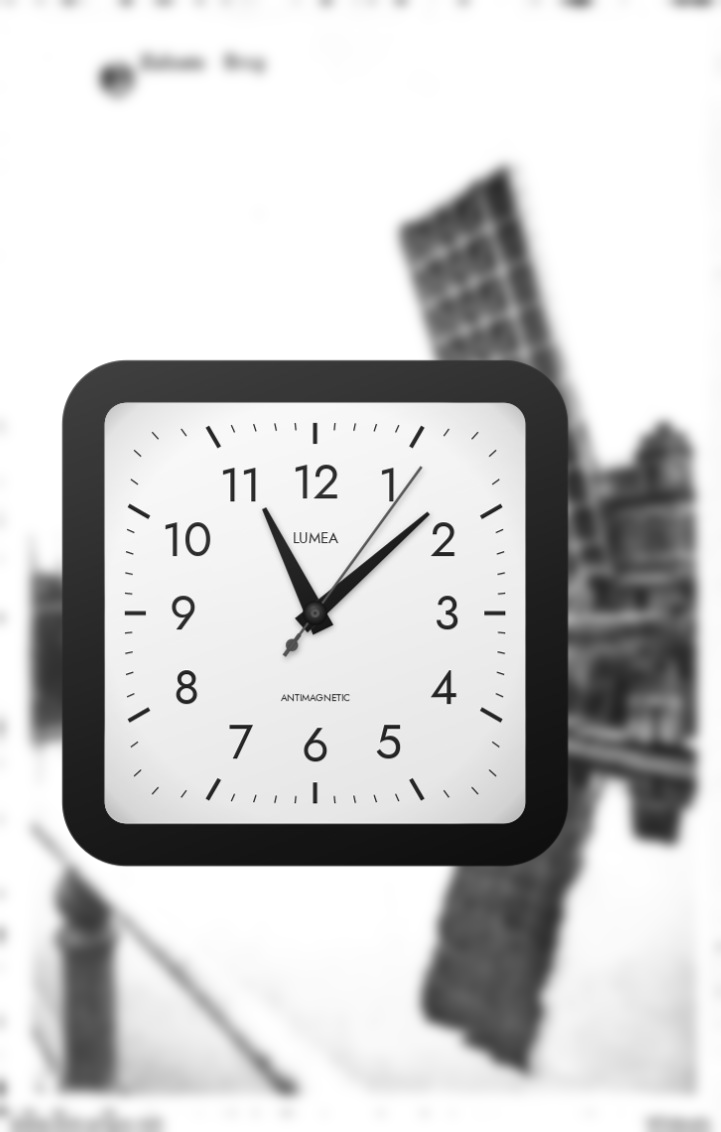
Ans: 11:08:06
